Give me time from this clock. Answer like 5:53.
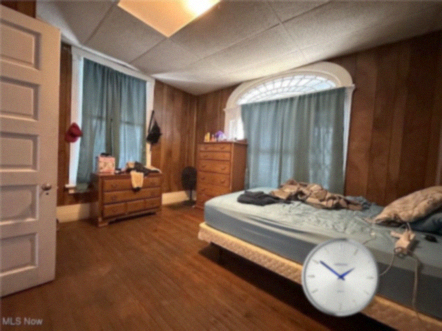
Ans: 1:51
